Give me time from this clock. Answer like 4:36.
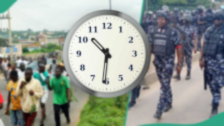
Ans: 10:31
